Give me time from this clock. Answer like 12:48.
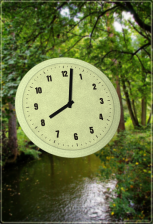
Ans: 8:02
